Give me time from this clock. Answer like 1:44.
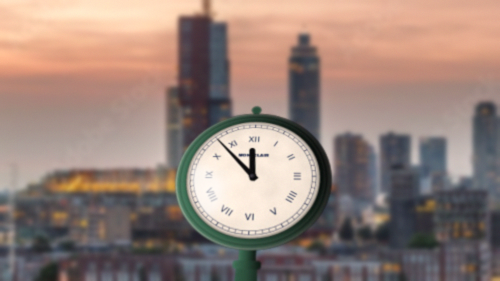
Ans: 11:53
